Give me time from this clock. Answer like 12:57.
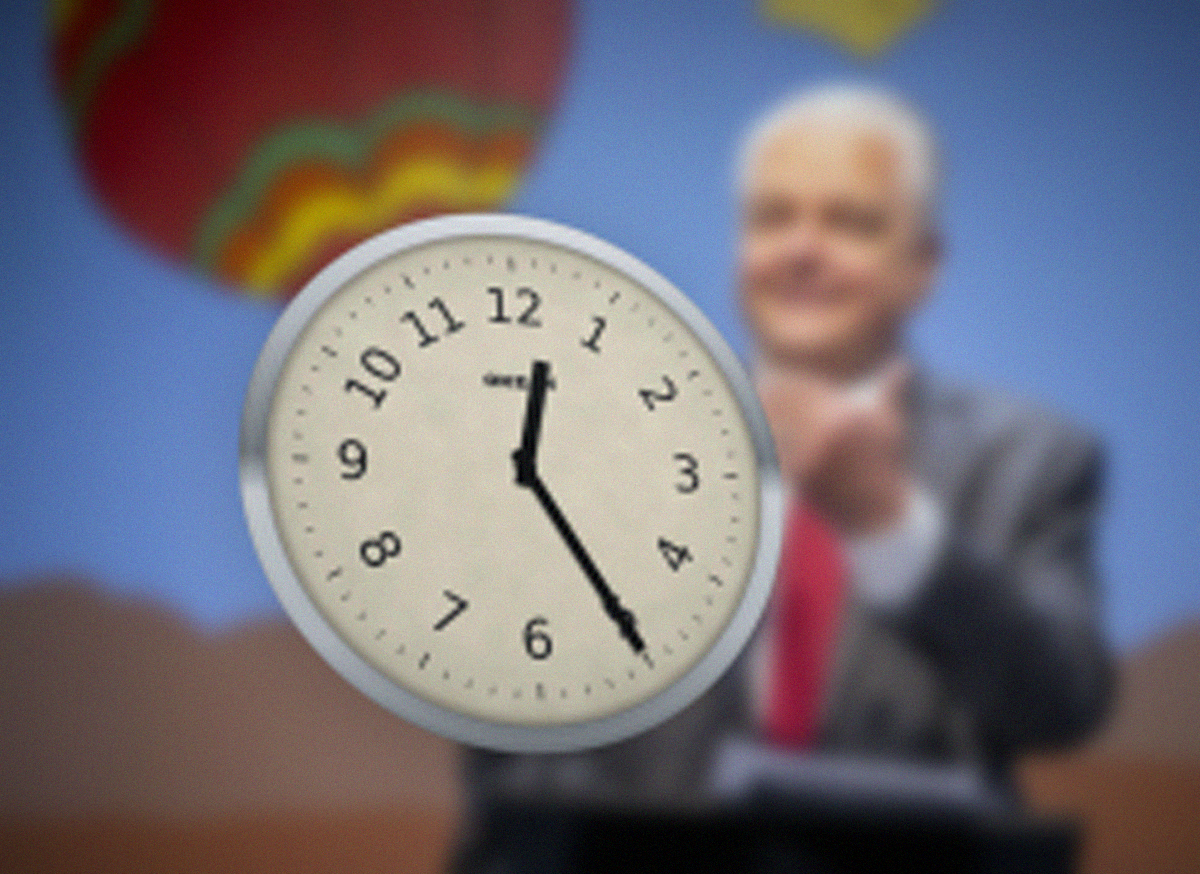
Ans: 12:25
